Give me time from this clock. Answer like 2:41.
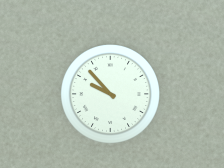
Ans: 9:53
